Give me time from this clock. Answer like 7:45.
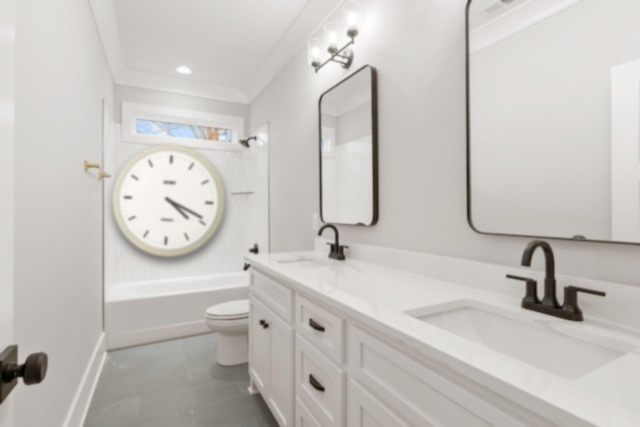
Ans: 4:19
